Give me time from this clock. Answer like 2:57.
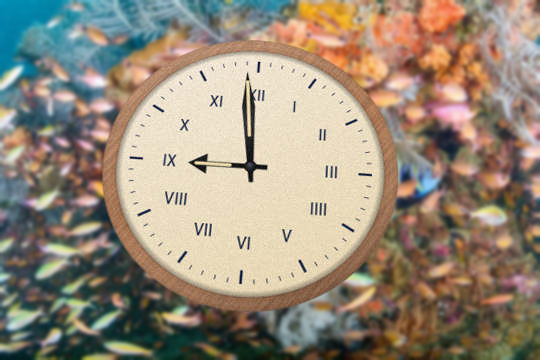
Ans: 8:59
